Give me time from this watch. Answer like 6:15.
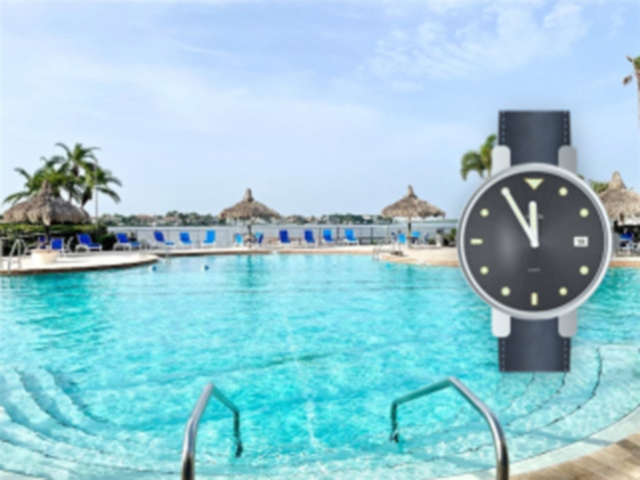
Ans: 11:55
